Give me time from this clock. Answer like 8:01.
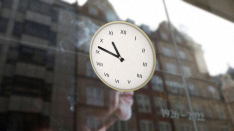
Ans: 10:47
